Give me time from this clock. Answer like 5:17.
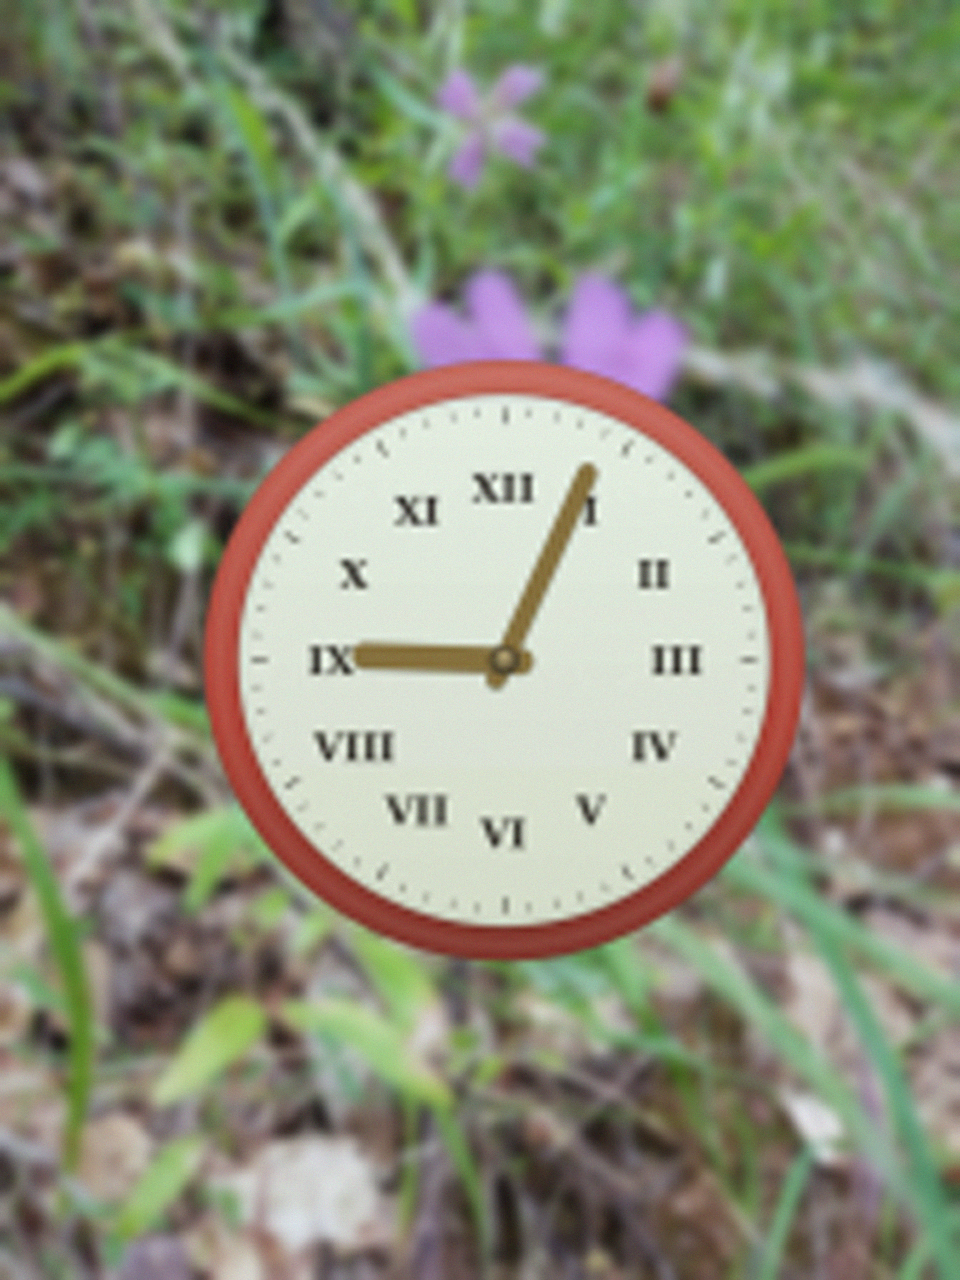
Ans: 9:04
